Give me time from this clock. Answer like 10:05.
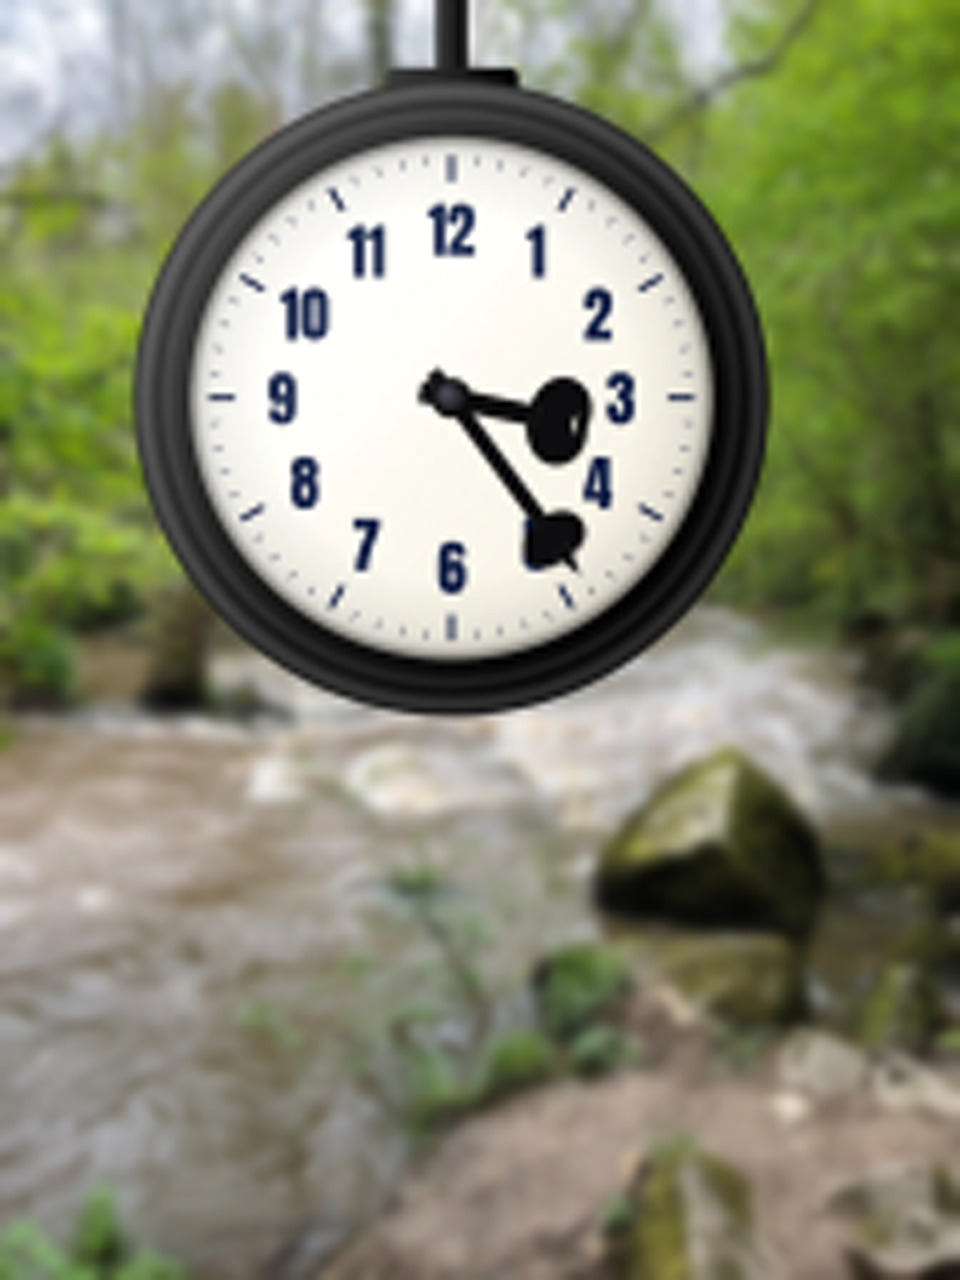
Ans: 3:24
